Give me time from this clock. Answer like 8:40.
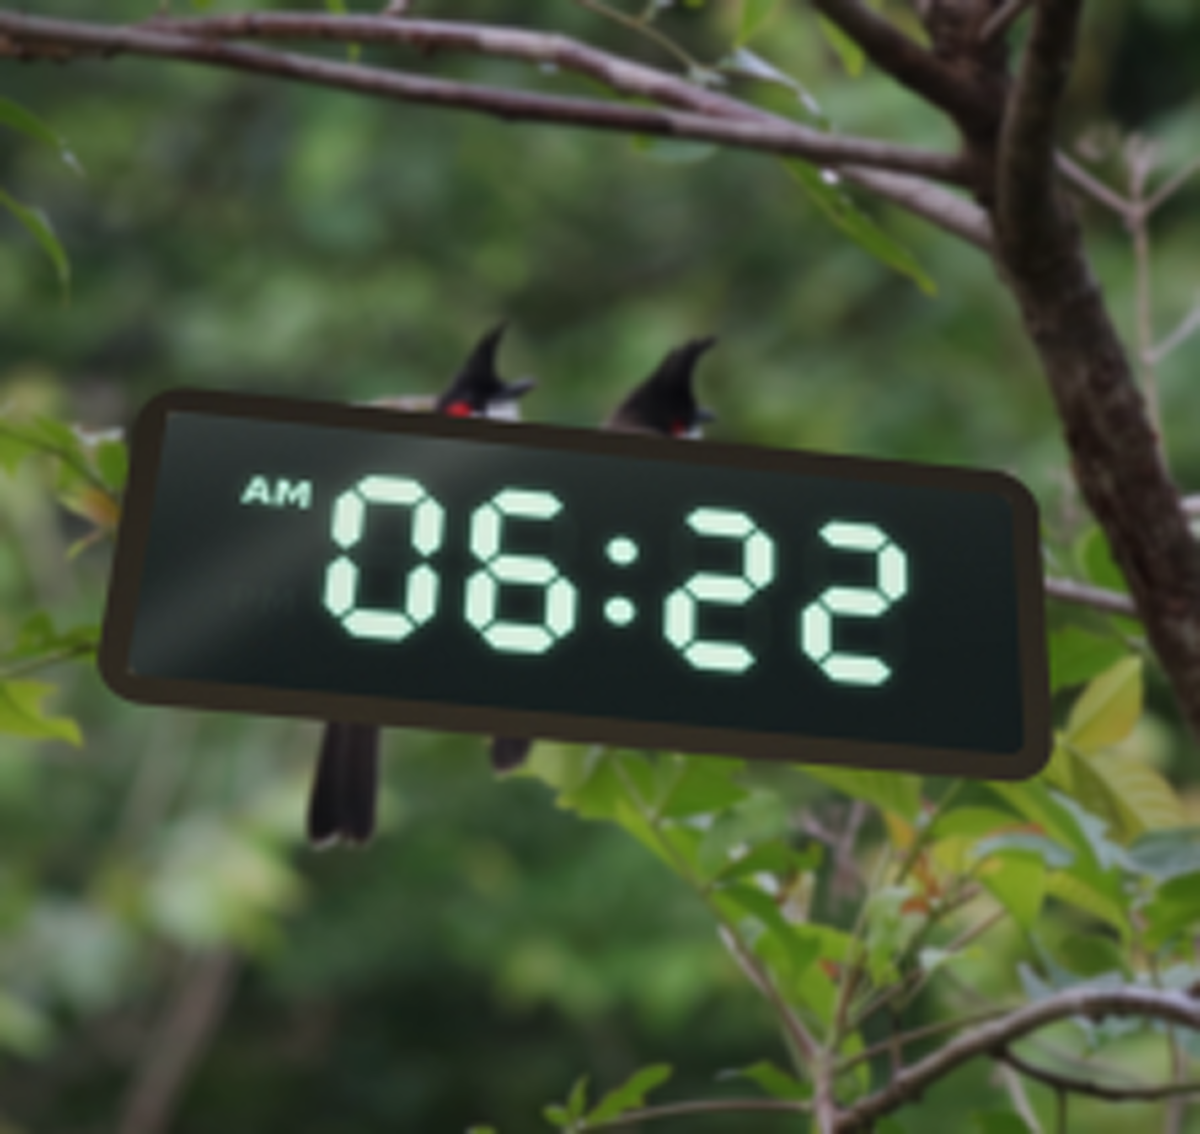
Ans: 6:22
